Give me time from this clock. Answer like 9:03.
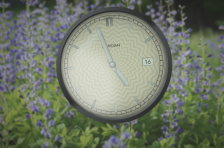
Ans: 4:57
